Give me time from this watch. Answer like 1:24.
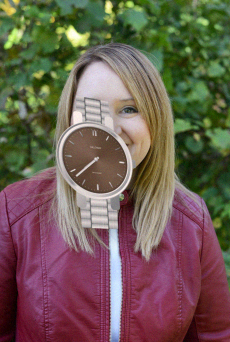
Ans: 7:38
